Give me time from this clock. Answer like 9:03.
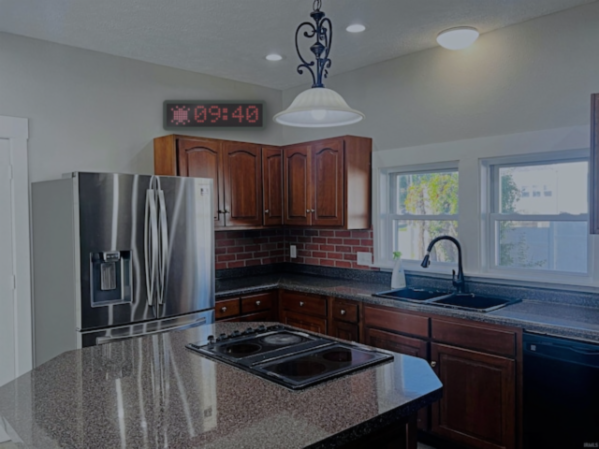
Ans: 9:40
